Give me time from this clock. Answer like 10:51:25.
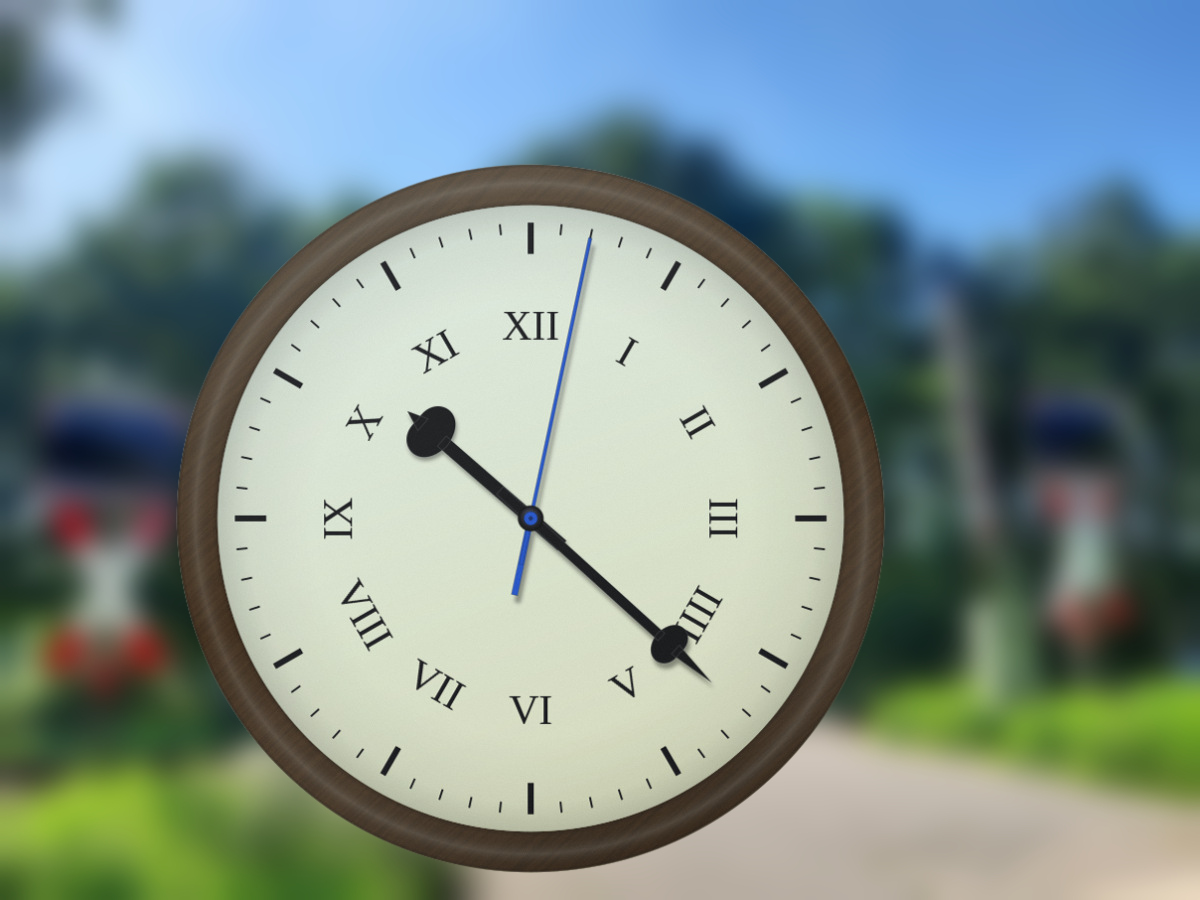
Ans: 10:22:02
